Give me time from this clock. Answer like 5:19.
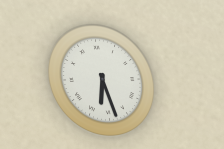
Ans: 6:28
